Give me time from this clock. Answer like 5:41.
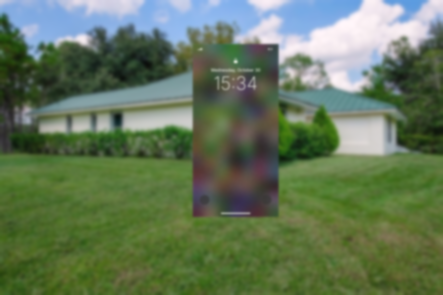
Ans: 15:34
